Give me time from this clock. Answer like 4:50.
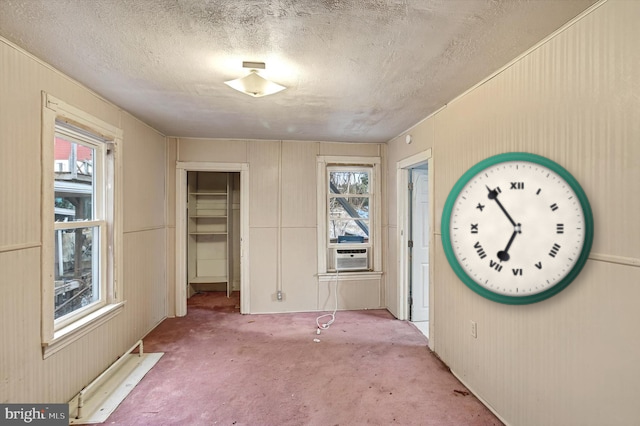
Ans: 6:54
